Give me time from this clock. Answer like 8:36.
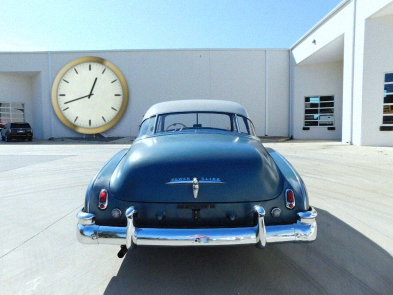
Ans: 12:42
